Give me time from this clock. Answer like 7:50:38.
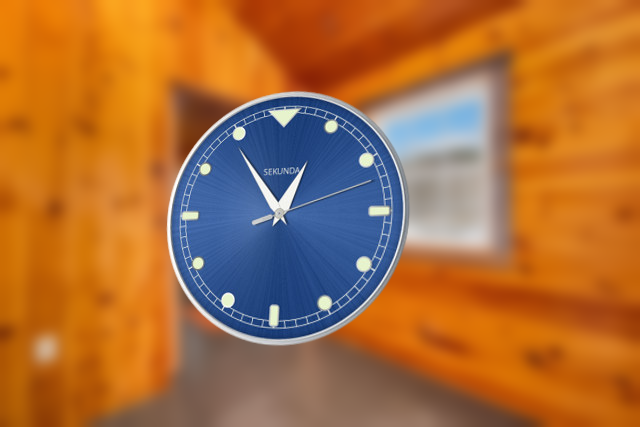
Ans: 12:54:12
